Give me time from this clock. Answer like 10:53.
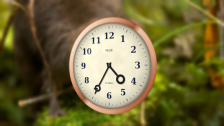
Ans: 4:35
